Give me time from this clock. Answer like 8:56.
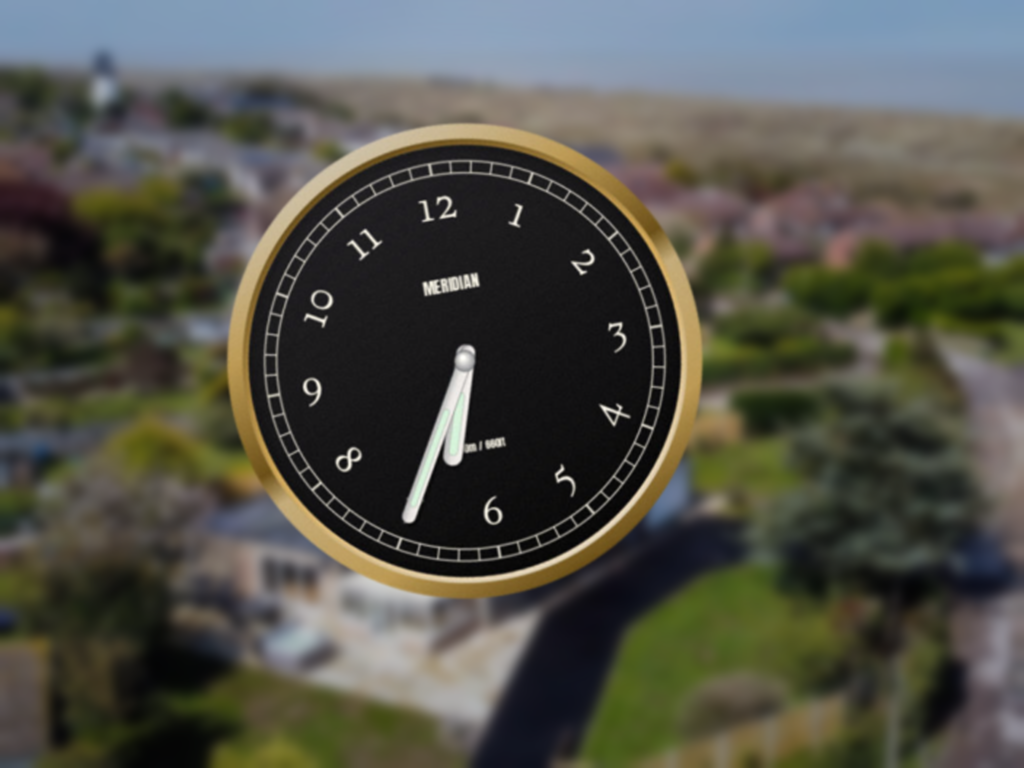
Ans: 6:35
